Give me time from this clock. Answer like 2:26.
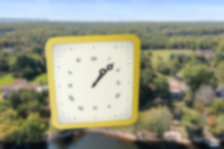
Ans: 1:07
